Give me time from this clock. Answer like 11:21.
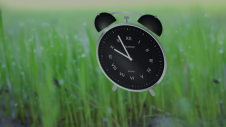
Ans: 9:56
